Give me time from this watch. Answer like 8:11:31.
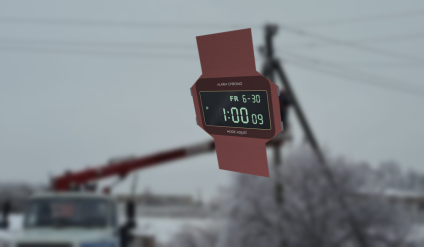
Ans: 1:00:09
